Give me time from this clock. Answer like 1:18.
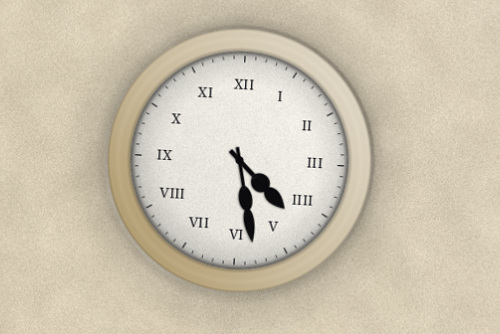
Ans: 4:28
